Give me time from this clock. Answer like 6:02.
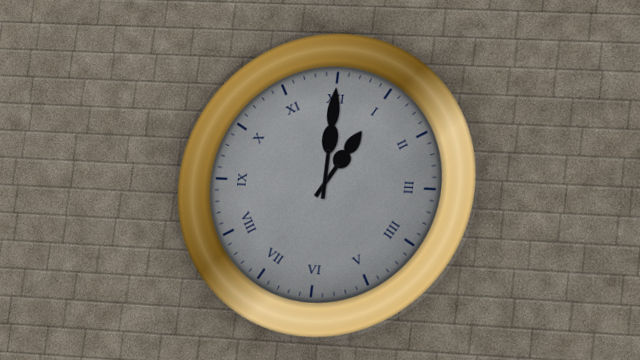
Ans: 1:00
